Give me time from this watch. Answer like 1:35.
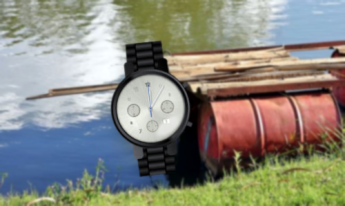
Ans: 12:06
